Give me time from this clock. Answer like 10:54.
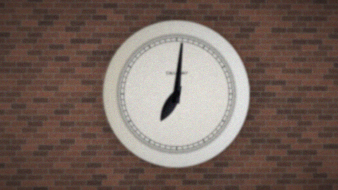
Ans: 7:01
